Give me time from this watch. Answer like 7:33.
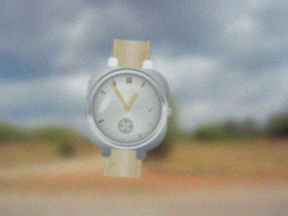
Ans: 12:54
